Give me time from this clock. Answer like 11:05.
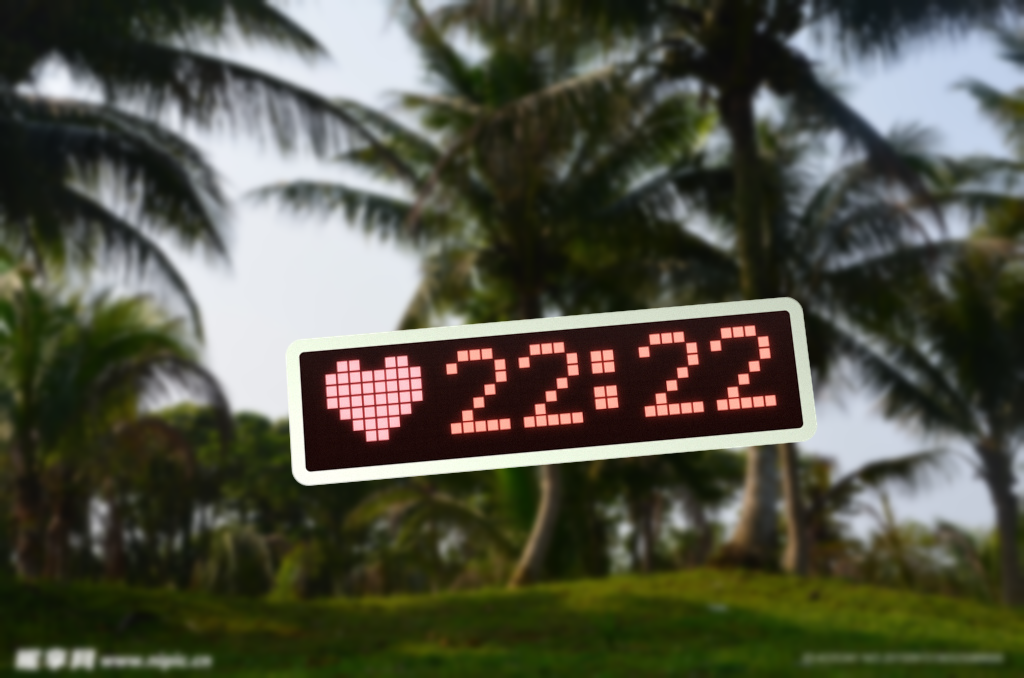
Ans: 22:22
